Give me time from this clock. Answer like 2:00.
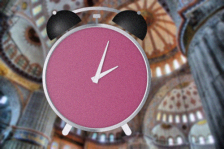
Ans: 2:03
